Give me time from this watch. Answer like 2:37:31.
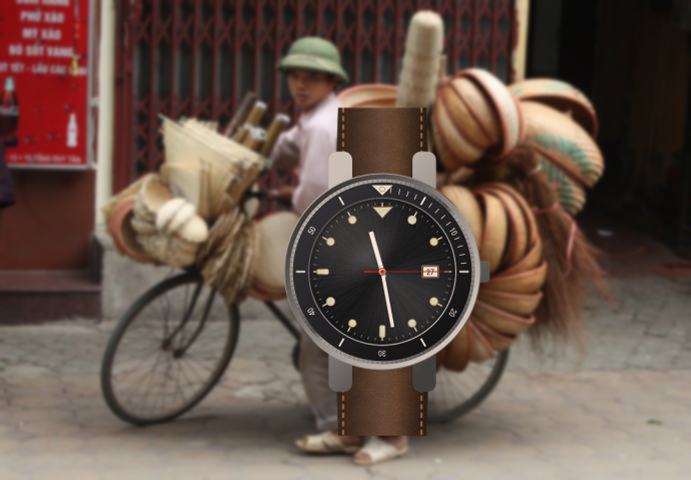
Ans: 11:28:15
